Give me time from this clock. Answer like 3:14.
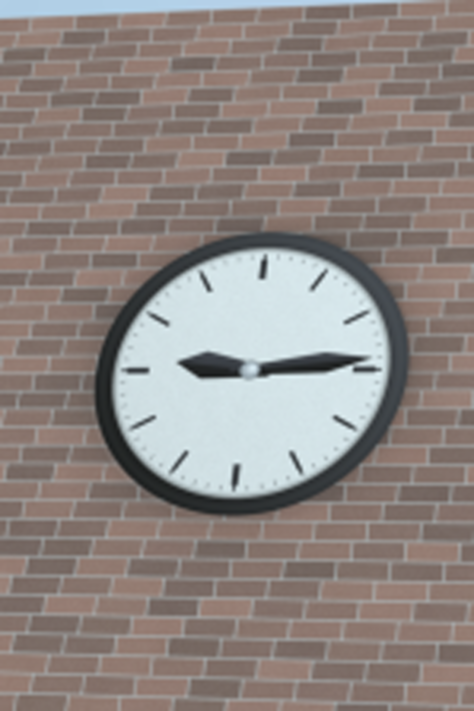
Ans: 9:14
